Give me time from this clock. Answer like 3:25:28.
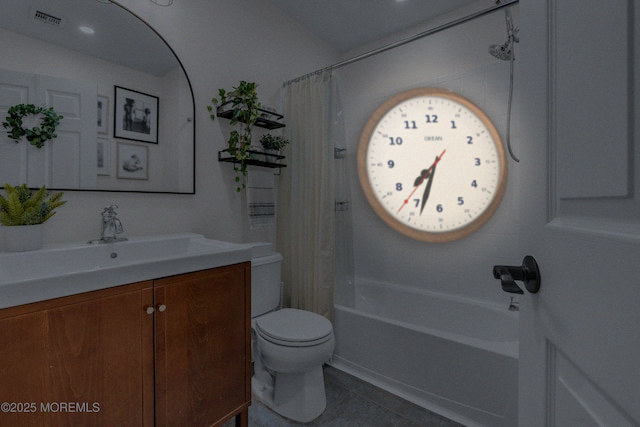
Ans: 7:33:37
